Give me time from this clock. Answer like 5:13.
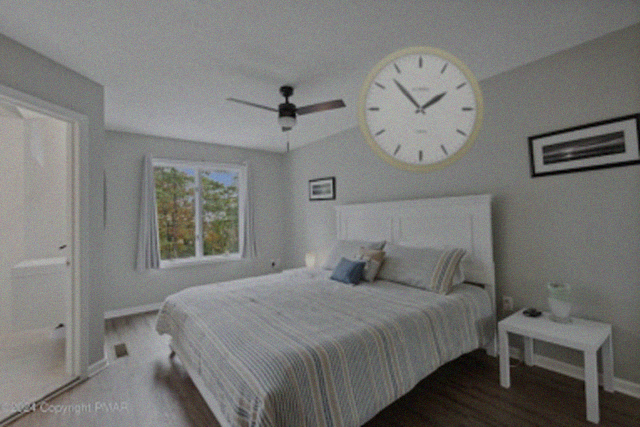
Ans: 1:53
